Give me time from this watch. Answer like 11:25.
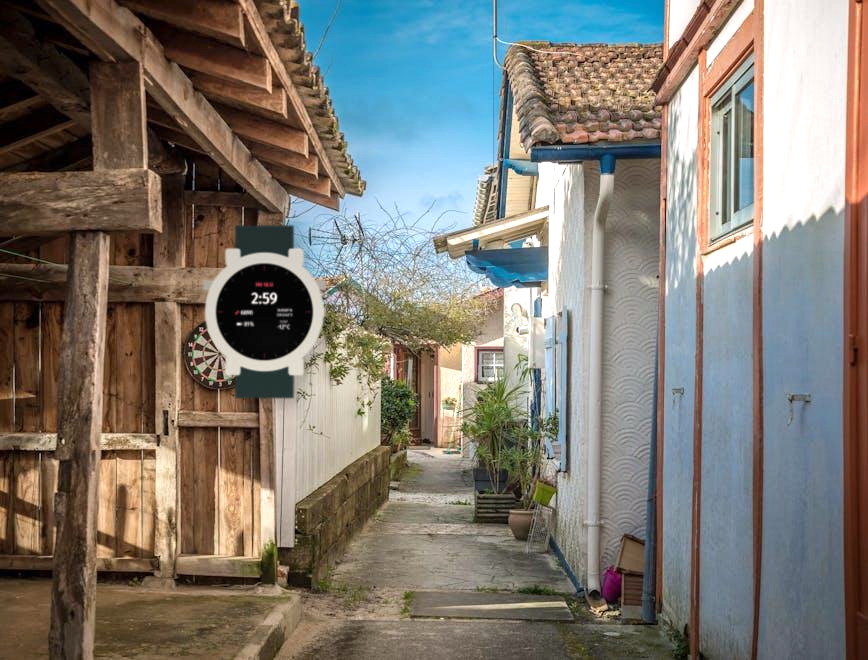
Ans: 2:59
